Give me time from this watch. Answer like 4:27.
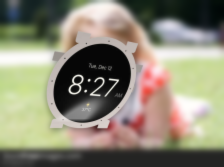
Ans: 8:27
